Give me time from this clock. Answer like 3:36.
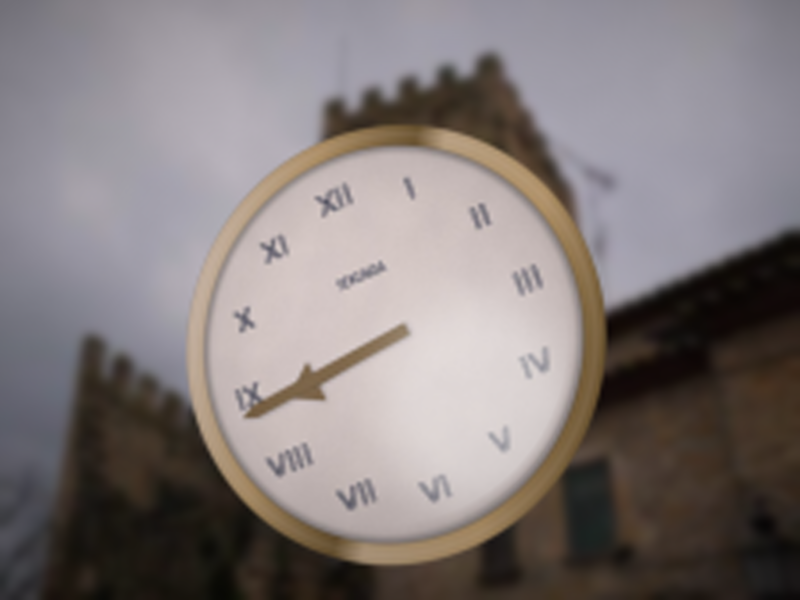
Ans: 8:44
